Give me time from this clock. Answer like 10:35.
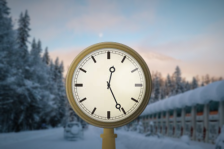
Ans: 12:26
